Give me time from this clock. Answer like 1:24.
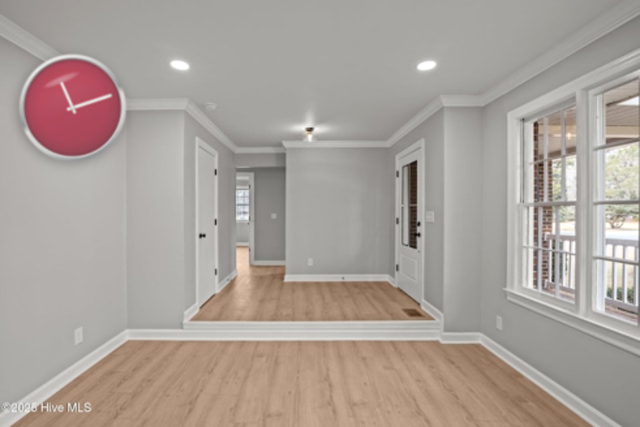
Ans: 11:12
